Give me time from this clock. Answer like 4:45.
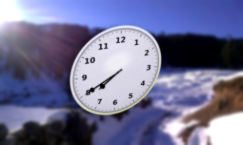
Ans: 7:40
